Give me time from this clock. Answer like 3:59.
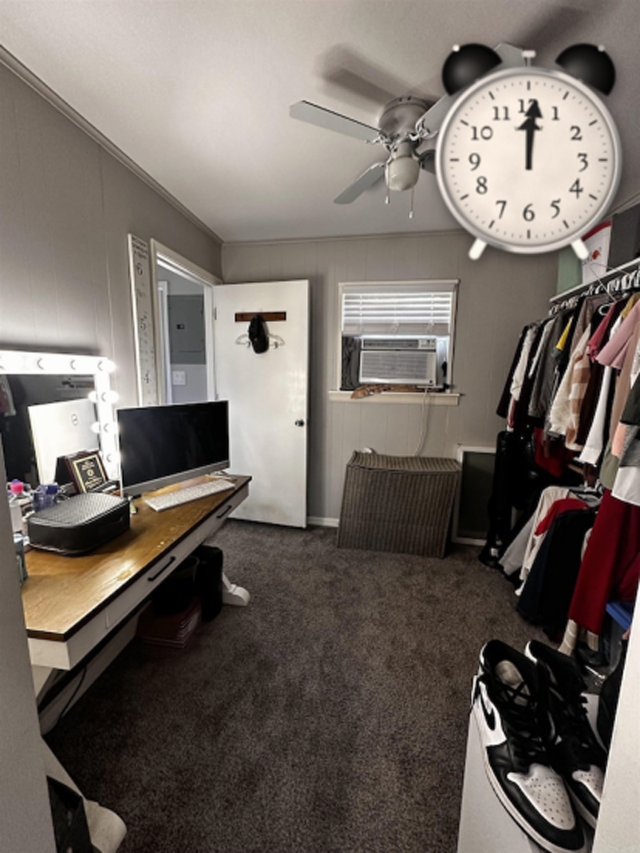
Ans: 12:01
